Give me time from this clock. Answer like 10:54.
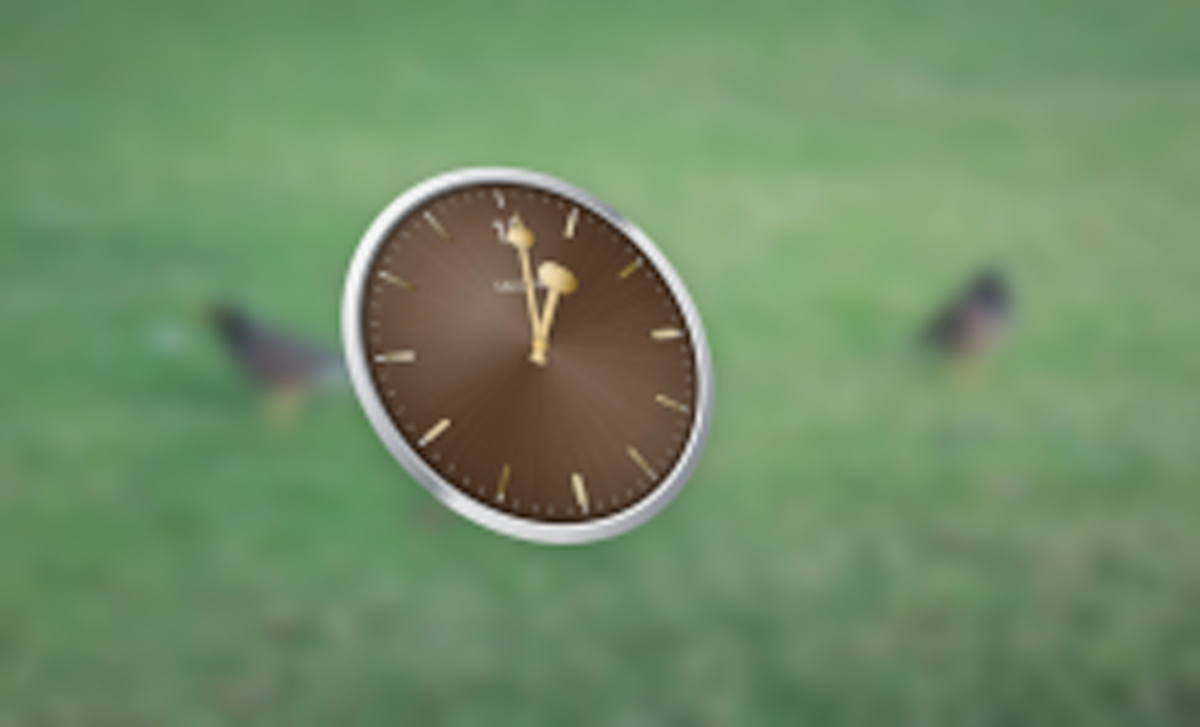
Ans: 1:01
